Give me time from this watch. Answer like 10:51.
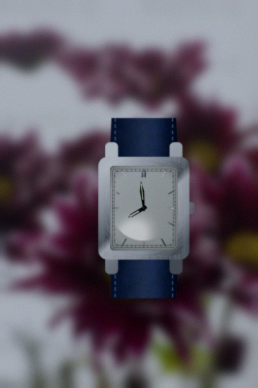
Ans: 7:59
